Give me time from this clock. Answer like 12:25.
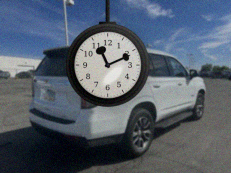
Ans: 11:11
